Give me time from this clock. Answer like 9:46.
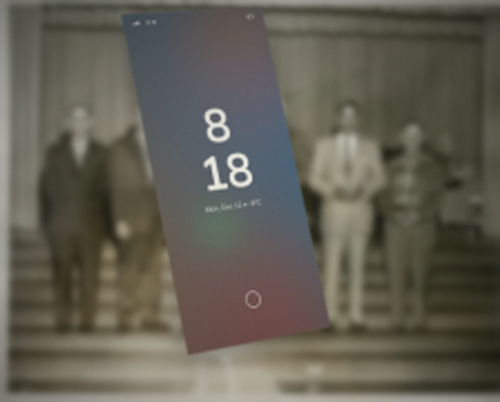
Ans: 8:18
